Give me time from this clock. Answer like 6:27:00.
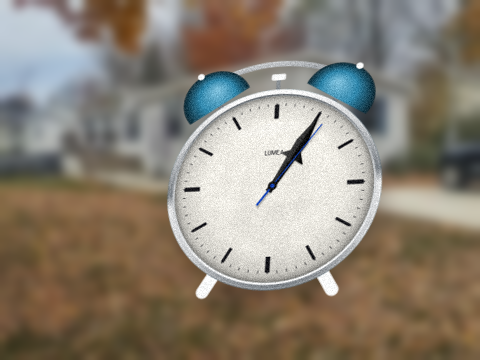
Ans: 1:05:06
